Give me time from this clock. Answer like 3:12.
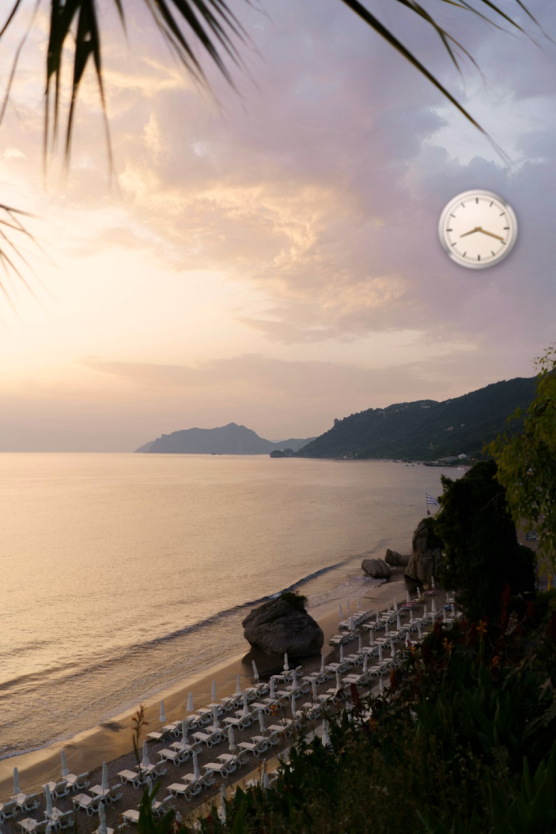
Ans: 8:19
